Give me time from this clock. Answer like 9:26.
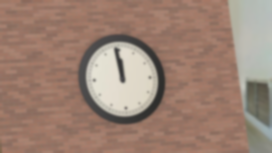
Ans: 11:59
